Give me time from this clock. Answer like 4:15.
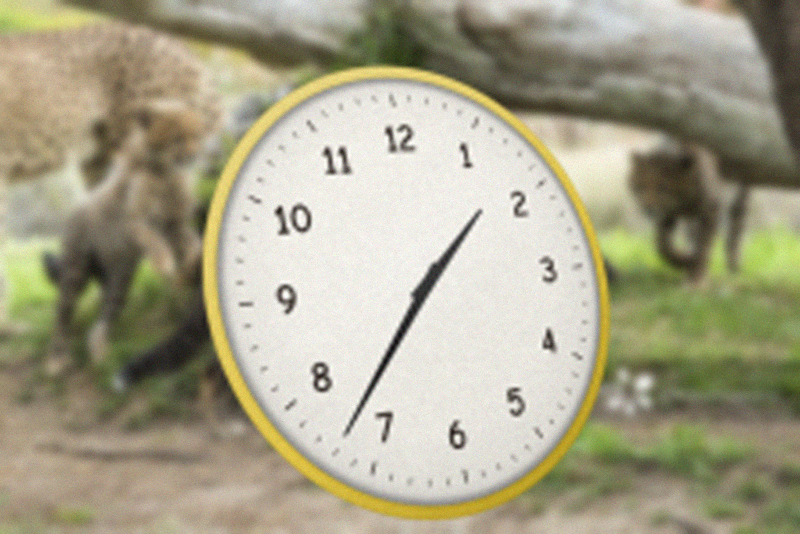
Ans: 1:37
